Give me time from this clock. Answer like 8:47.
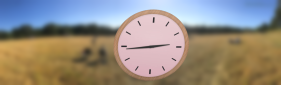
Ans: 2:44
